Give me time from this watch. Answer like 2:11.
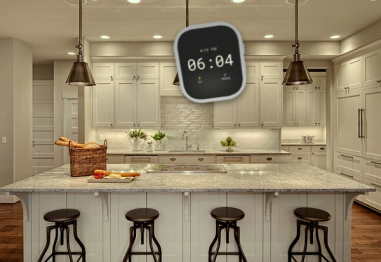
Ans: 6:04
